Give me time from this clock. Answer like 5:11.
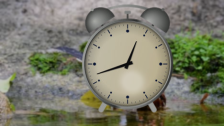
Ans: 12:42
